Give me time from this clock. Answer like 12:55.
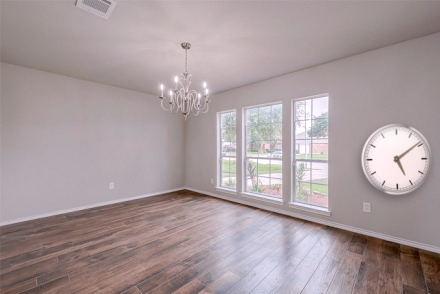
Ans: 5:09
